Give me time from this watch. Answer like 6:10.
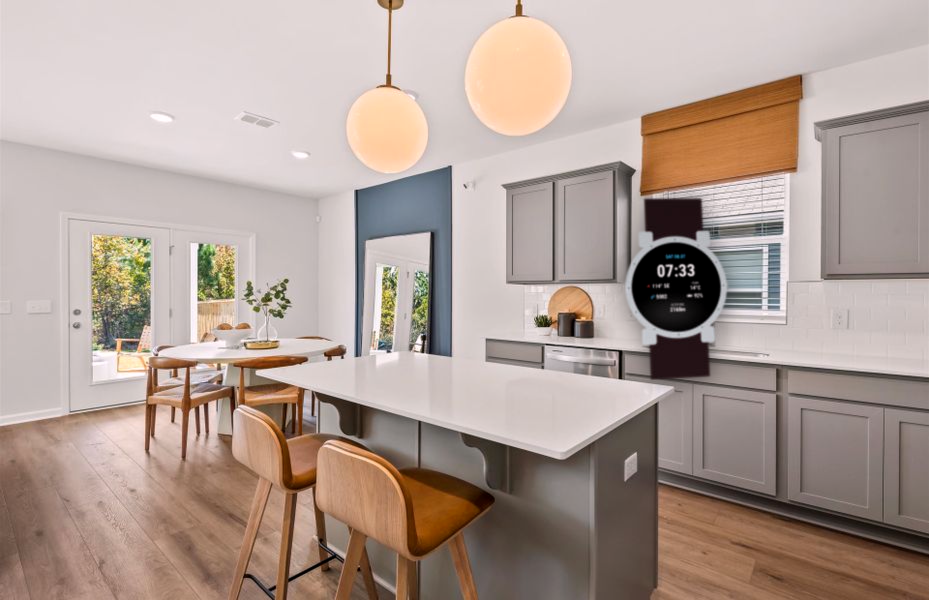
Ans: 7:33
